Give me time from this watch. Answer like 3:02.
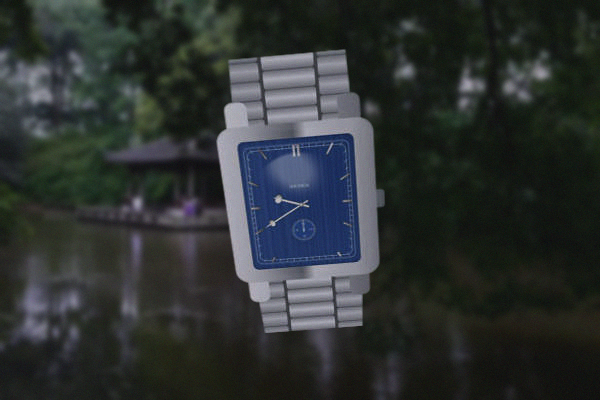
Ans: 9:40
